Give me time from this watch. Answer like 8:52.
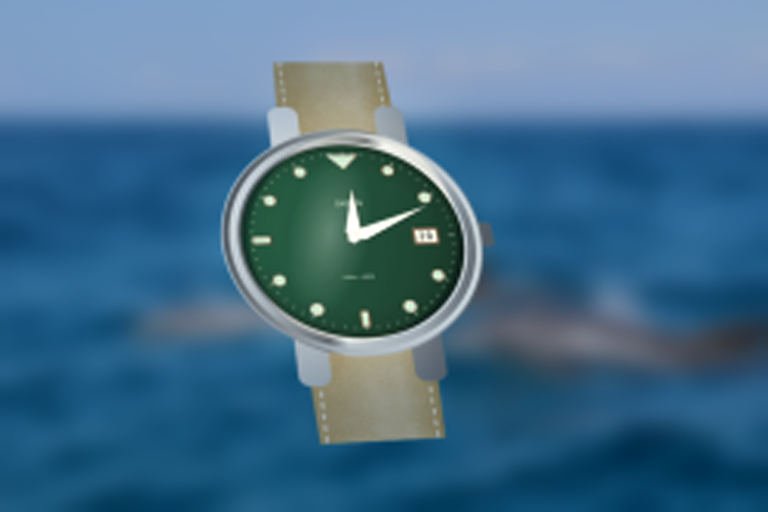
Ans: 12:11
